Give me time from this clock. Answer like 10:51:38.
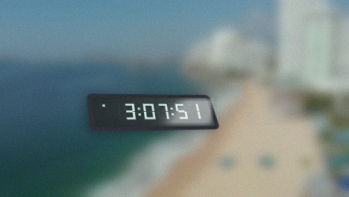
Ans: 3:07:51
